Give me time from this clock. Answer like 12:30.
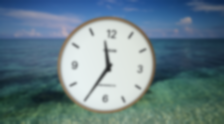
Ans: 11:35
